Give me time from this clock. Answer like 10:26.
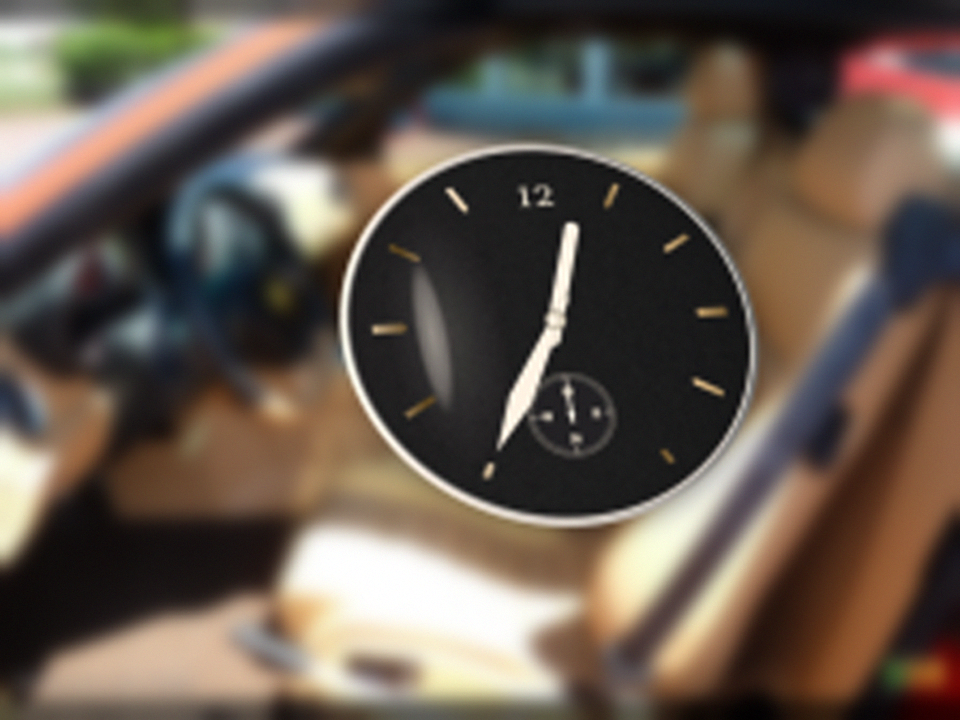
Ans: 12:35
